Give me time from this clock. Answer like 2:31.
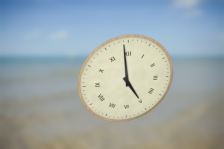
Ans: 4:59
